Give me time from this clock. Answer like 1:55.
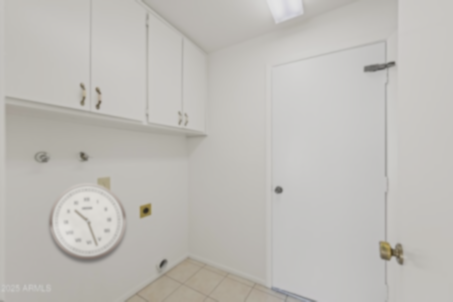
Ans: 10:27
